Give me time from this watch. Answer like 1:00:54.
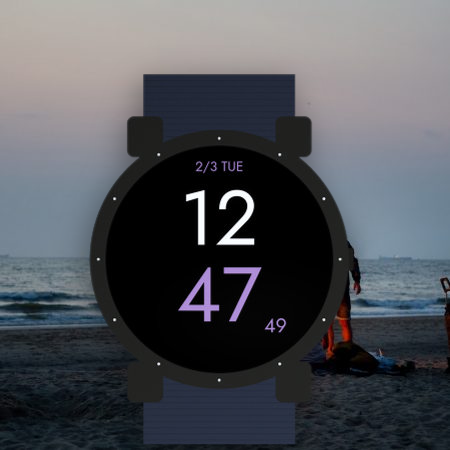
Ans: 12:47:49
